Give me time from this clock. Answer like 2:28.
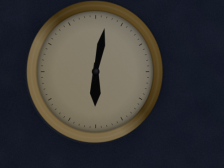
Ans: 6:02
